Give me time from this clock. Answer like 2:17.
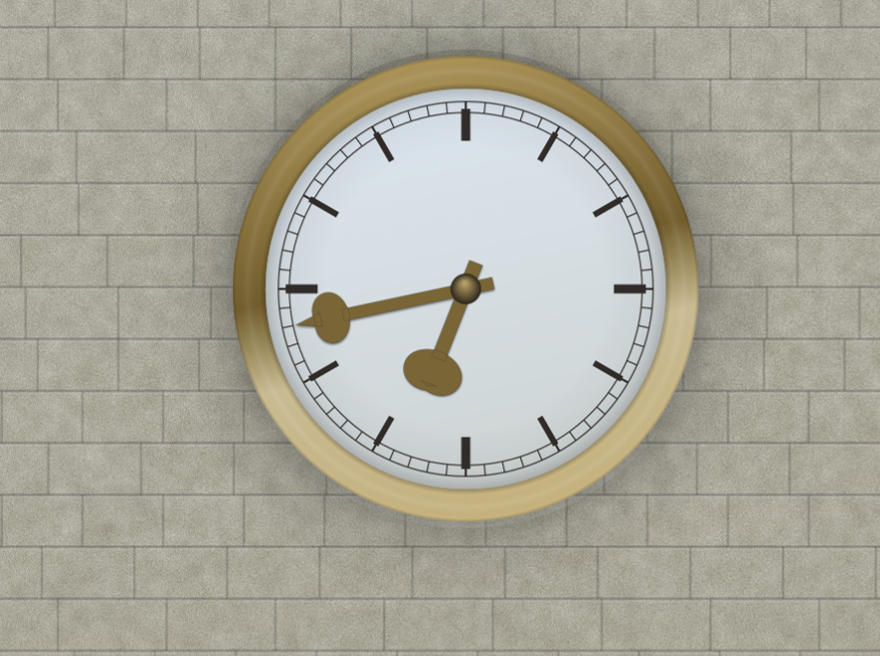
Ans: 6:43
